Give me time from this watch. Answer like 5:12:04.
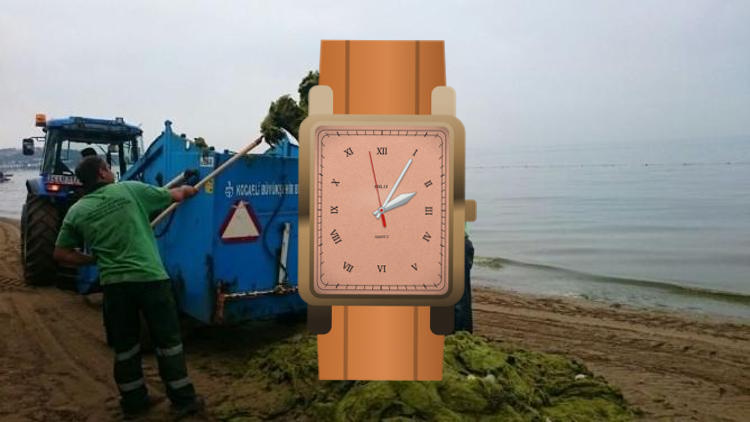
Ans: 2:04:58
